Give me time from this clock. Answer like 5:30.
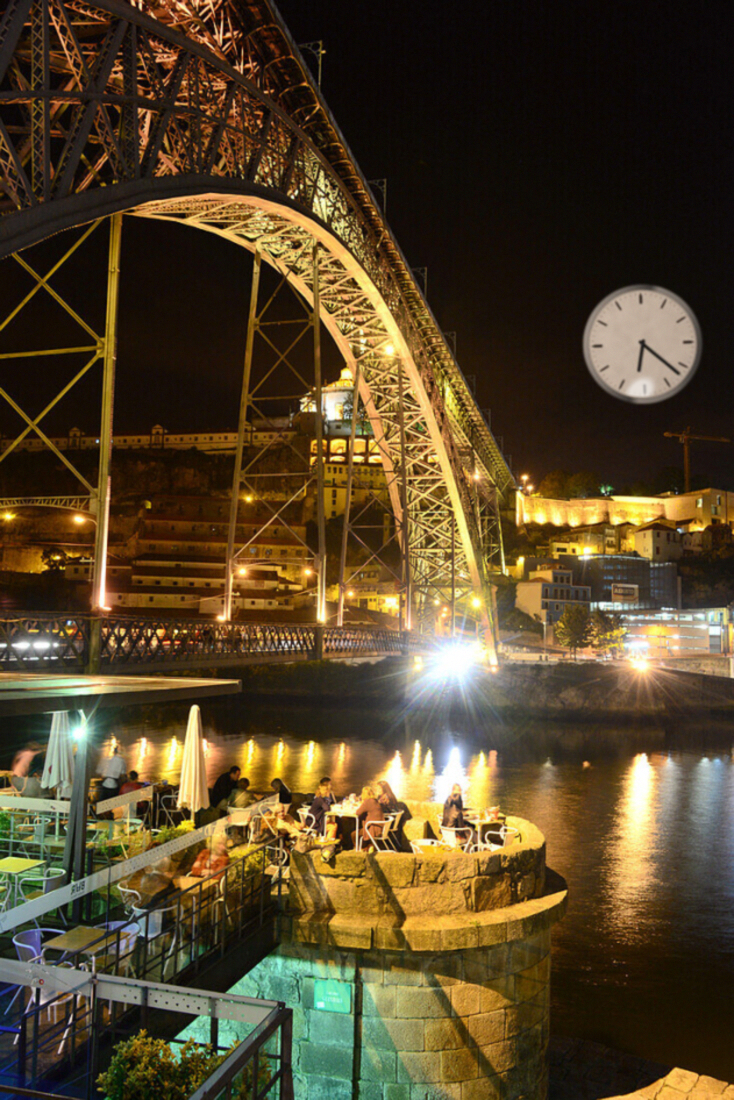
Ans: 6:22
